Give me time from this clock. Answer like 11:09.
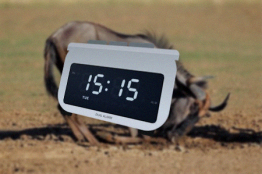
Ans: 15:15
